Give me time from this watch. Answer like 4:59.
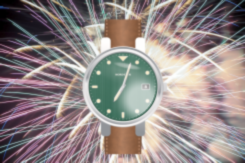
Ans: 7:03
